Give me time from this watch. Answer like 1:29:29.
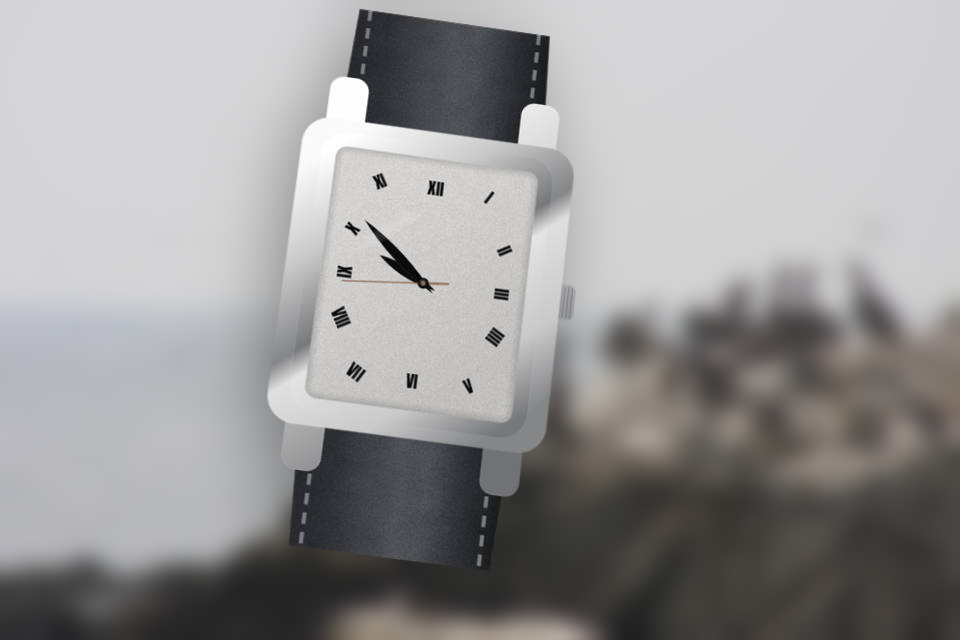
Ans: 9:51:44
